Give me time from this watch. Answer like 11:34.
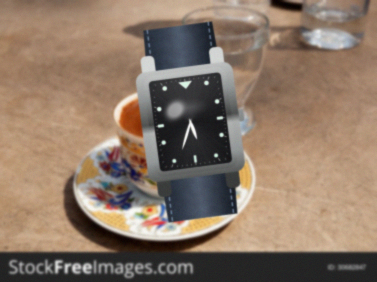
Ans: 5:34
